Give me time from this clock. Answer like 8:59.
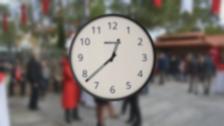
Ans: 12:38
